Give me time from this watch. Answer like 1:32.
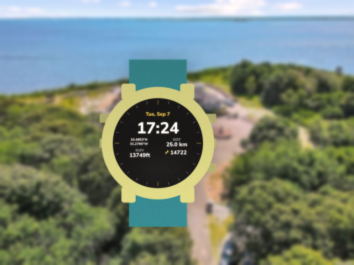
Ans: 17:24
